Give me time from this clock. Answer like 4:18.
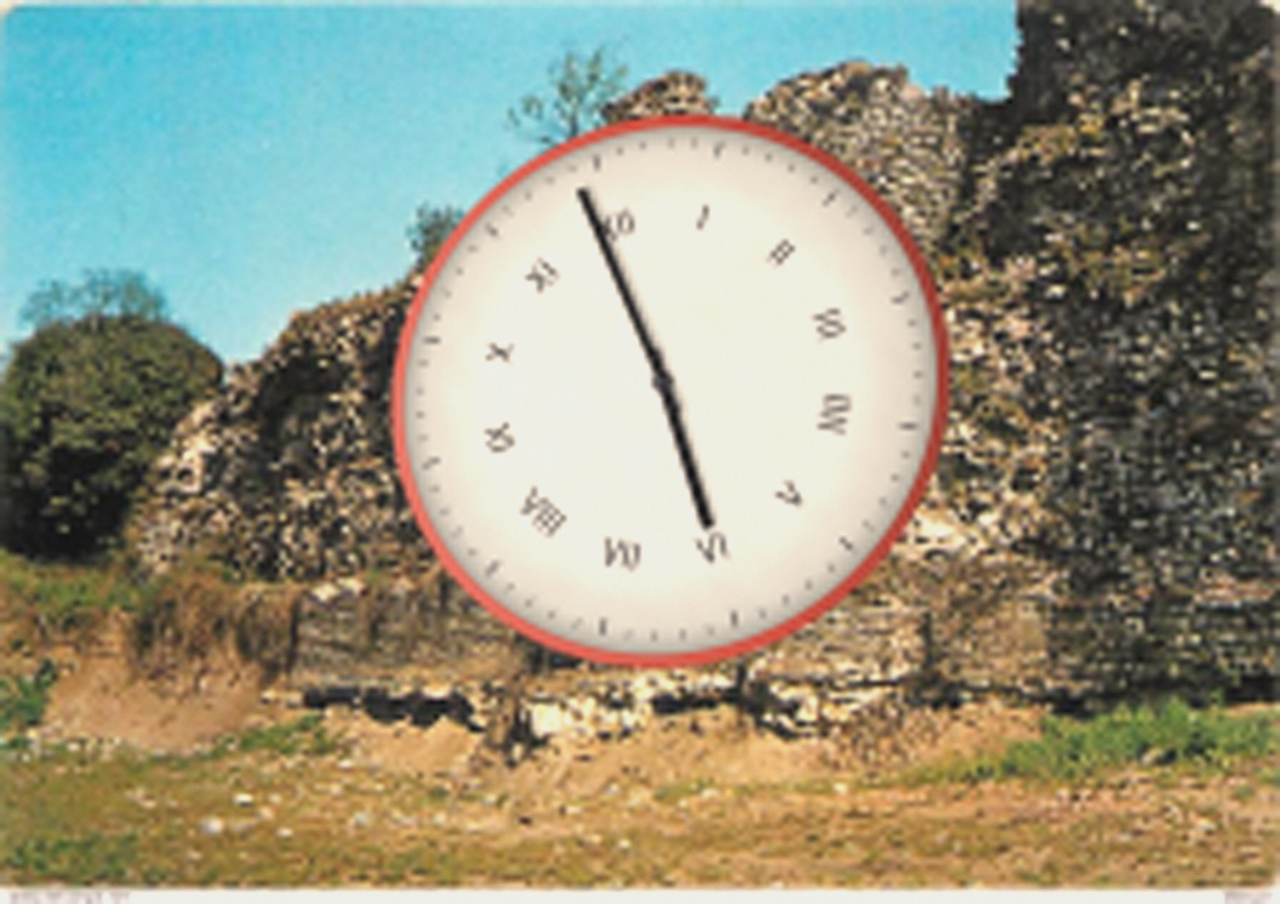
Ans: 5:59
